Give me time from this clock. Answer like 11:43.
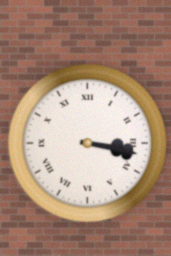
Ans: 3:17
